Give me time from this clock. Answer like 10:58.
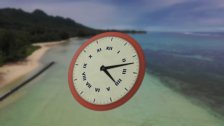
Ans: 4:12
